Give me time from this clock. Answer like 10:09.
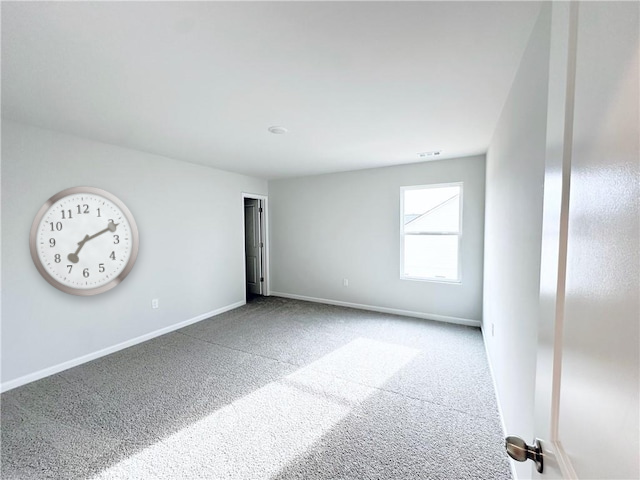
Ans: 7:11
